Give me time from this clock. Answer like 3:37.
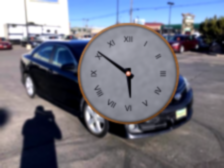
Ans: 5:51
